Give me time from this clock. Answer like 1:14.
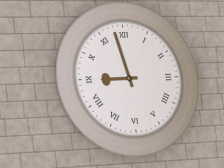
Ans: 8:58
